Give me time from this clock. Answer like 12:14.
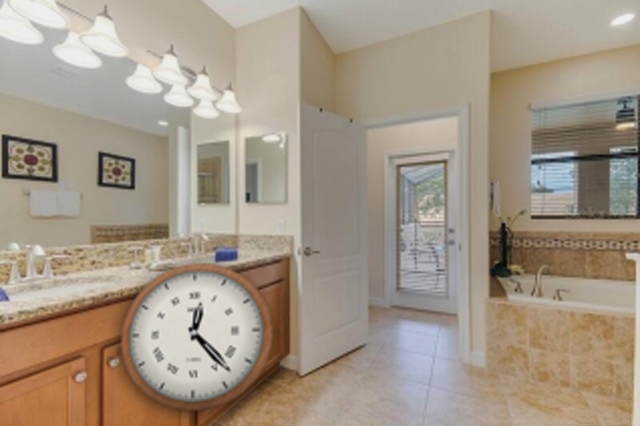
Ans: 12:23
